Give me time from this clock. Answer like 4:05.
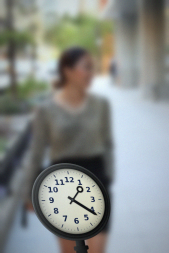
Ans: 1:21
